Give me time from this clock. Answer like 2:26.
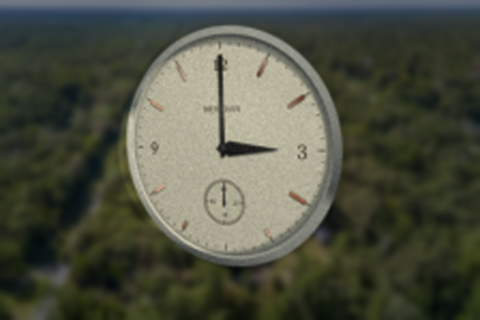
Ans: 3:00
